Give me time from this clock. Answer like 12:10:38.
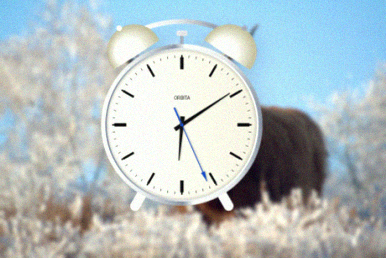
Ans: 6:09:26
